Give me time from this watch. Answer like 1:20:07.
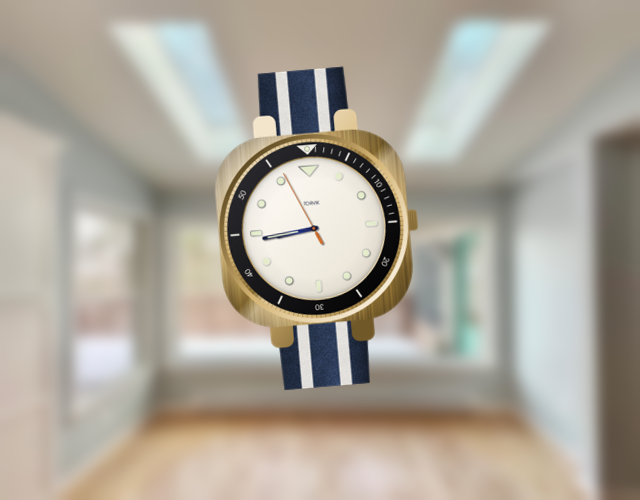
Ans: 8:43:56
